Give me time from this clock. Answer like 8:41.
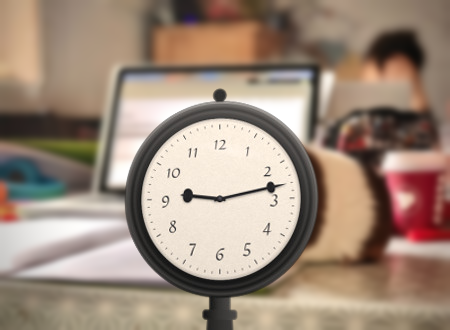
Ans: 9:13
